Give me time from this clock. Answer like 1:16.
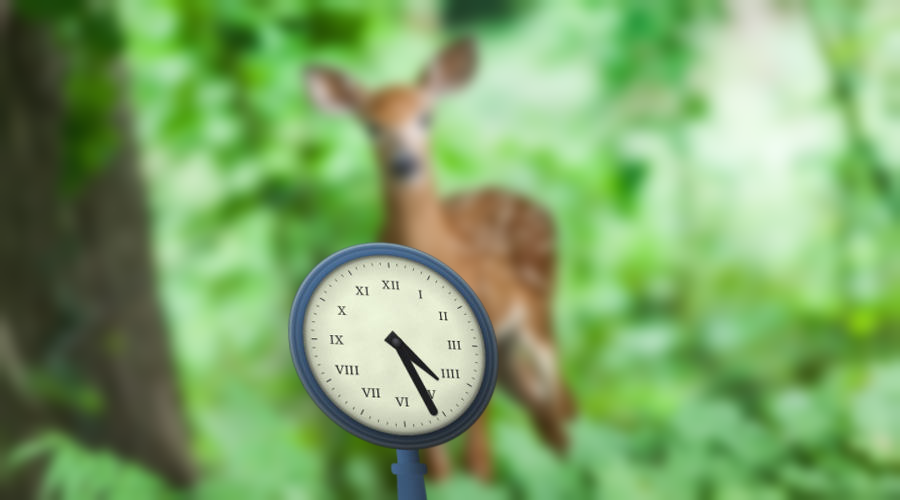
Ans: 4:26
